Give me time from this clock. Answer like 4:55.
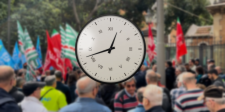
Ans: 12:42
